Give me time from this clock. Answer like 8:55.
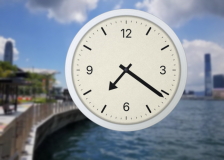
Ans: 7:21
